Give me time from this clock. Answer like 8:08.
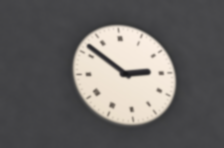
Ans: 2:52
